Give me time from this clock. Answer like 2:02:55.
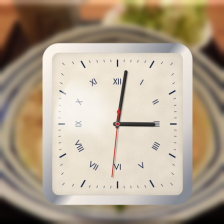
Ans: 3:01:31
